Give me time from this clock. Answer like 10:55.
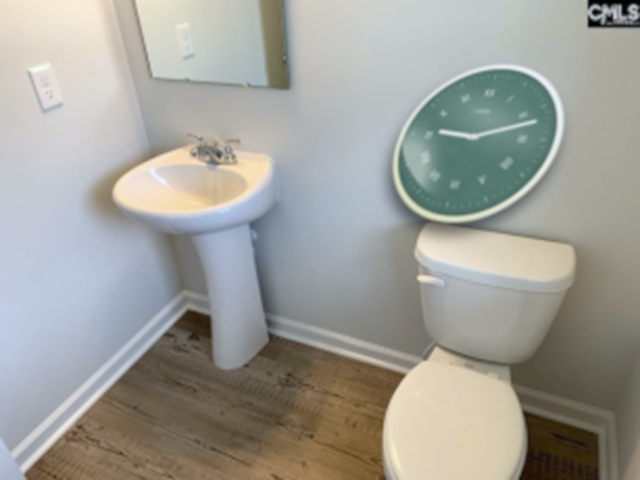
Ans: 9:12
